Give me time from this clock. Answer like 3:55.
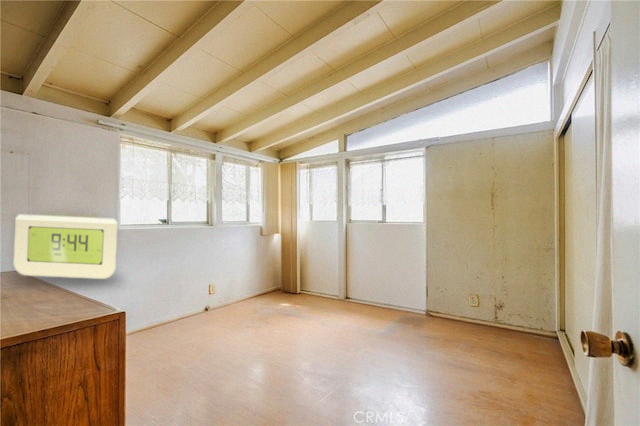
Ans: 9:44
